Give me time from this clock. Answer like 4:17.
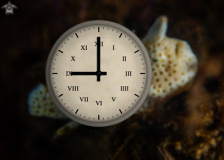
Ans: 9:00
